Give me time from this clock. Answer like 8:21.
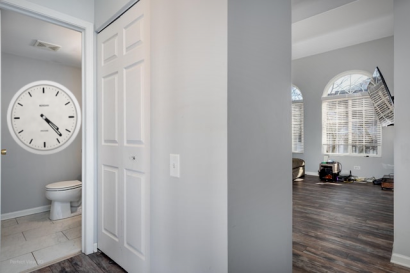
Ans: 4:23
